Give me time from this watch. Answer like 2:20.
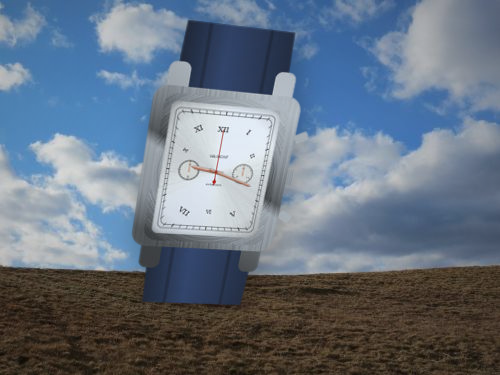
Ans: 9:18
